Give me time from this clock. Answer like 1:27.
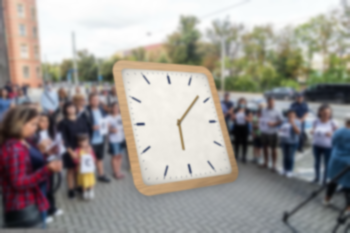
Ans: 6:08
